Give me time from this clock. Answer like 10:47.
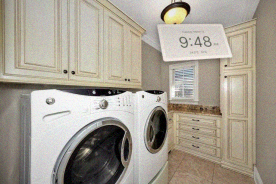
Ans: 9:48
